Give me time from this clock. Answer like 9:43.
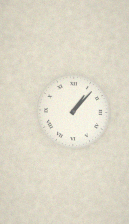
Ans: 1:07
